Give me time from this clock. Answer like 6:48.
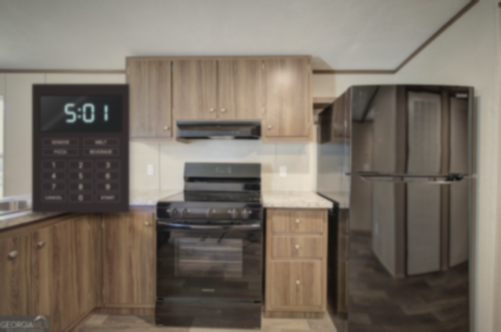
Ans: 5:01
